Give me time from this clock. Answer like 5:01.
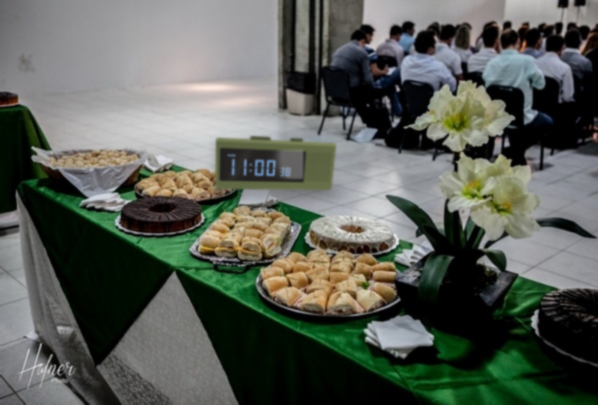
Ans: 11:00
